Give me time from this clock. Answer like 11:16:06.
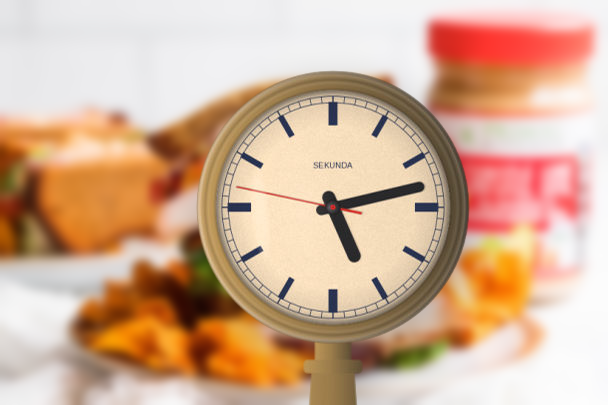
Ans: 5:12:47
